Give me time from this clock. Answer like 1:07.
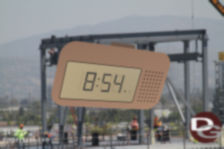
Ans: 8:54
